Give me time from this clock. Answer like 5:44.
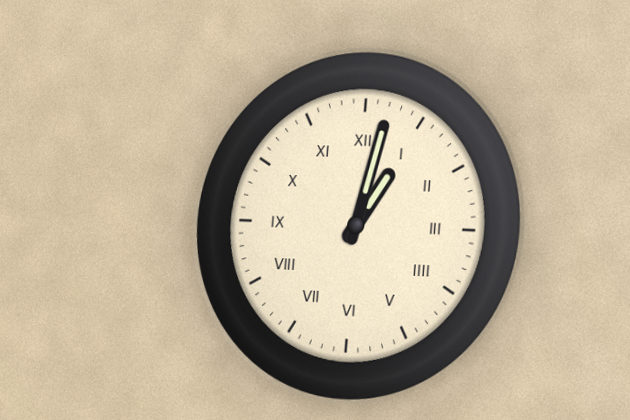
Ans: 1:02
